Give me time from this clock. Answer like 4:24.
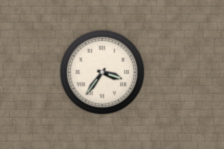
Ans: 3:36
